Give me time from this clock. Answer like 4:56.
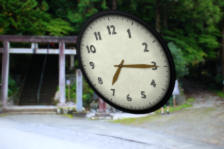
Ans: 7:15
